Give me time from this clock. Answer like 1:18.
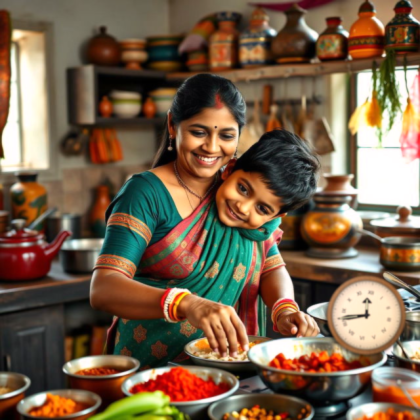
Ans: 11:42
